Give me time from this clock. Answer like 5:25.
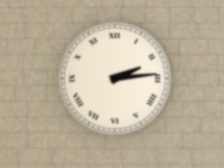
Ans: 2:14
